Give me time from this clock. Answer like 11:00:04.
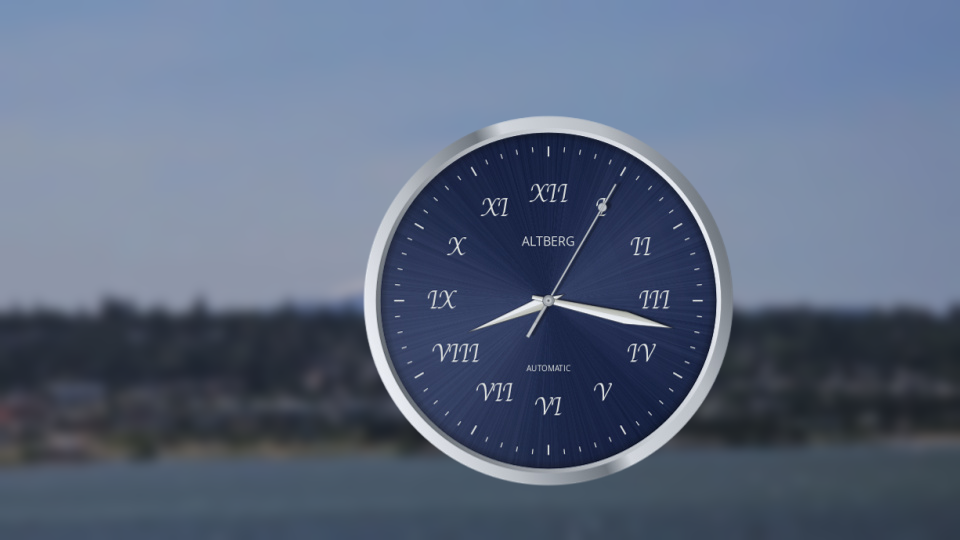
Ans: 8:17:05
